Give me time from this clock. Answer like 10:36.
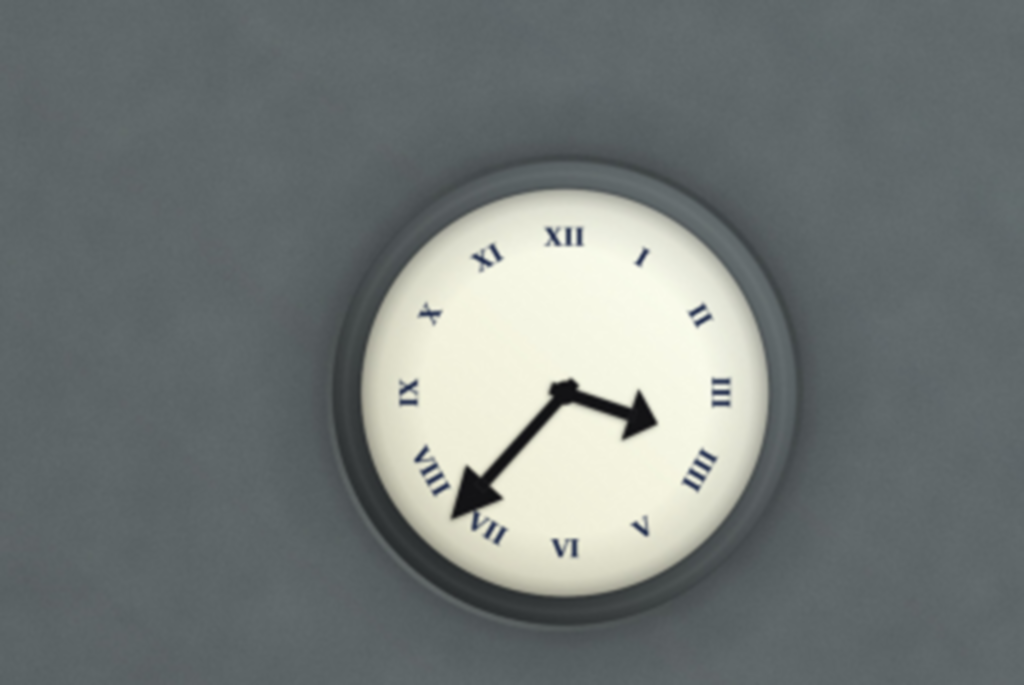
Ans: 3:37
